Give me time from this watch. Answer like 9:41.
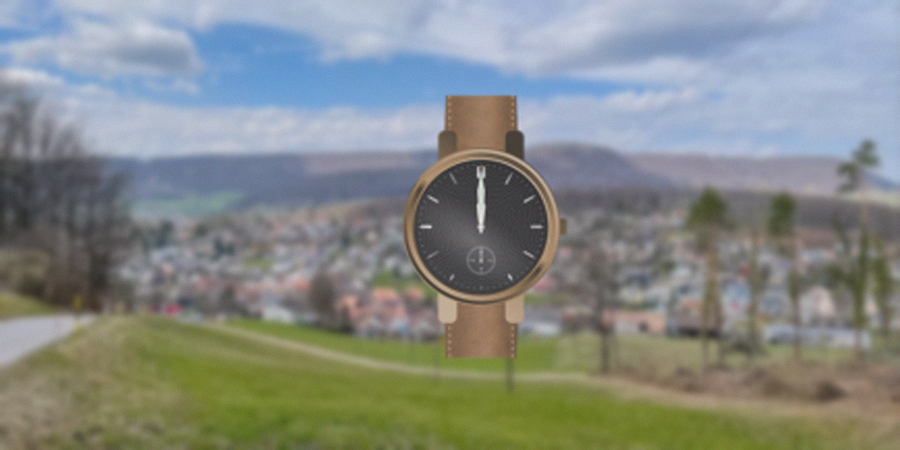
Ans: 12:00
